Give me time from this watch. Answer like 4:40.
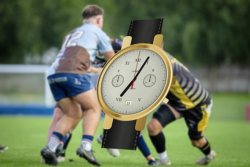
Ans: 7:04
